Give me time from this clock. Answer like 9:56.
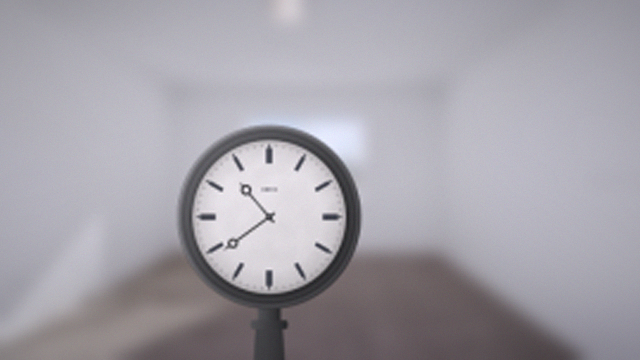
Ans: 10:39
